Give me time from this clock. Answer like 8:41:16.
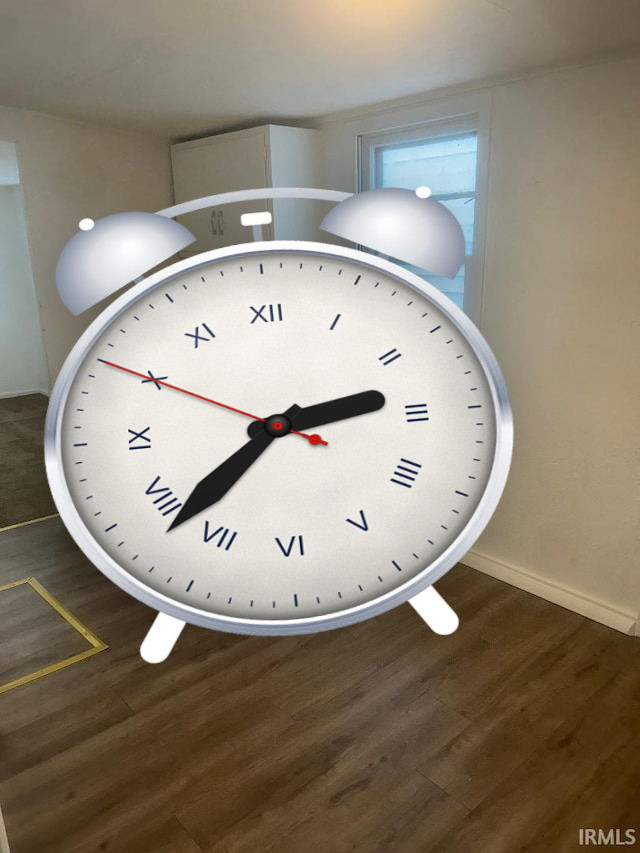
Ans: 2:37:50
